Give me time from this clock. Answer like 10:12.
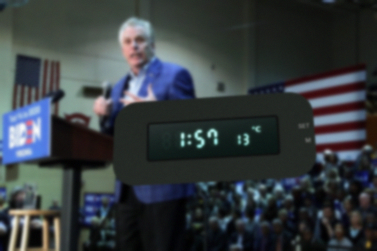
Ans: 1:57
